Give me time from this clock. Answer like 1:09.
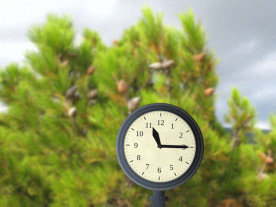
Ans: 11:15
